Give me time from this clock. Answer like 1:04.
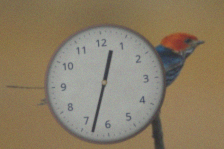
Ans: 12:33
